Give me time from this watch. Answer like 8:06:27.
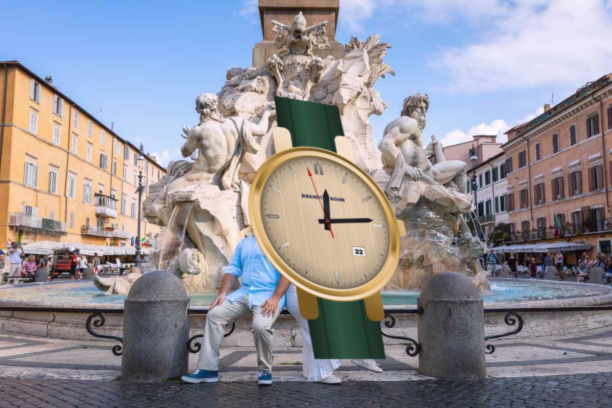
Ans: 12:13:58
